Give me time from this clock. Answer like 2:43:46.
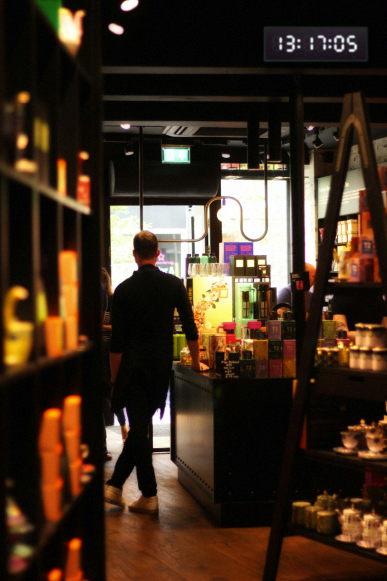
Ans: 13:17:05
